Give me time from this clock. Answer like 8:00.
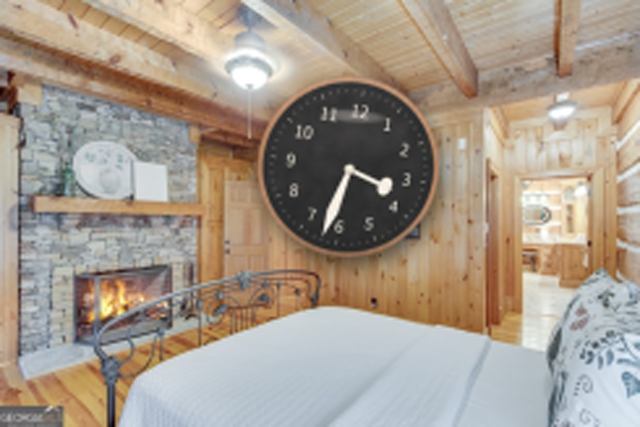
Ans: 3:32
